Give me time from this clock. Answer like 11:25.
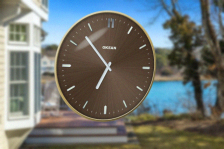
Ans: 6:53
